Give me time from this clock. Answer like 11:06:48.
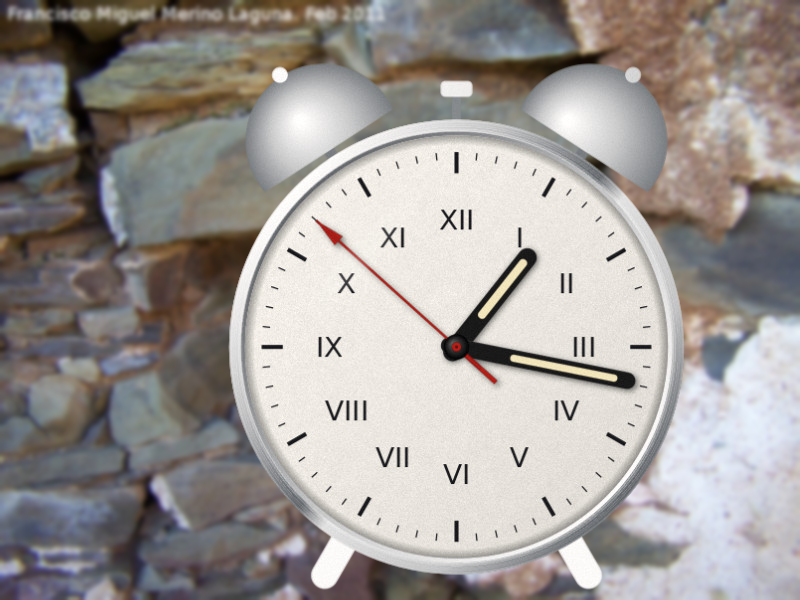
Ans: 1:16:52
